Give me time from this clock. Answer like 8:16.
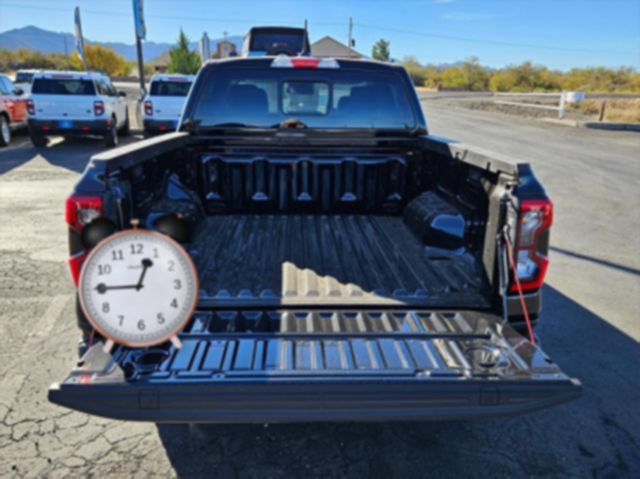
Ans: 12:45
